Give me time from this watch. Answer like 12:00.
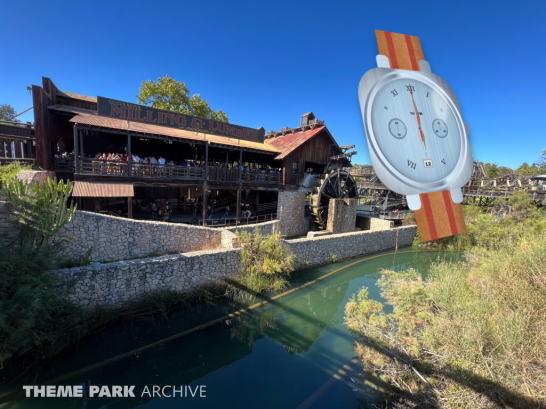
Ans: 6:00
